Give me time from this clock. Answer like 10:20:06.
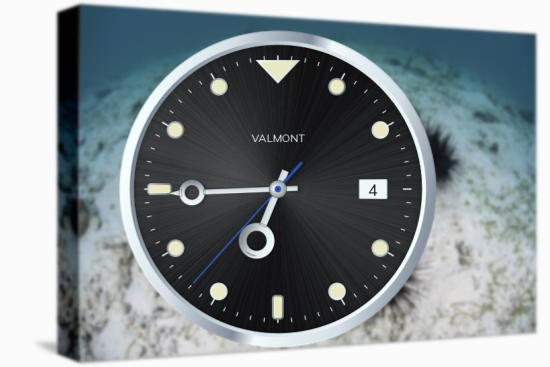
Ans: 6:44:37
